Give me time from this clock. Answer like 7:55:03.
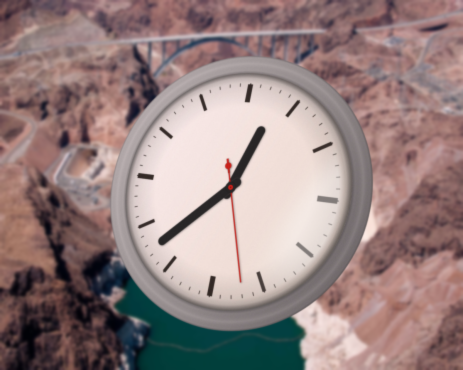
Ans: 12:37:27
